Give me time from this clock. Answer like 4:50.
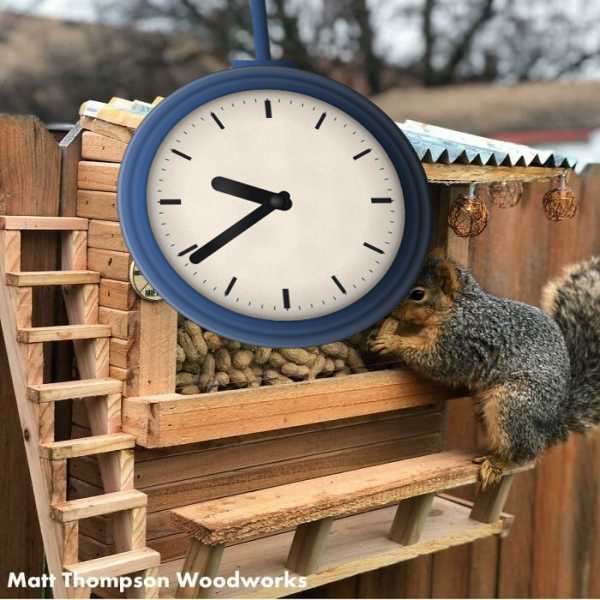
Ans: 9:39
